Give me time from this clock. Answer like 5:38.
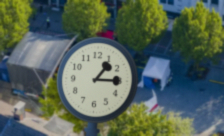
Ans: 1:15
